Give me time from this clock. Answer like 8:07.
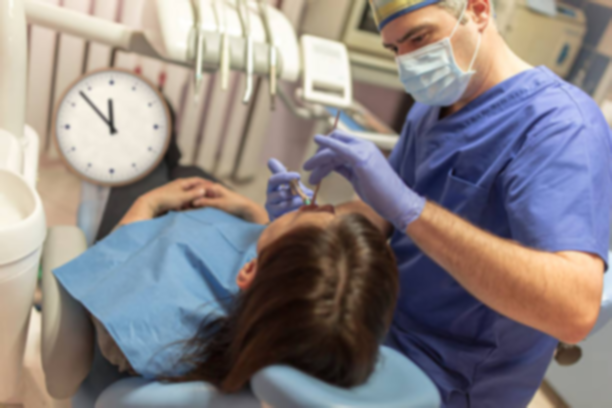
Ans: 11:53
